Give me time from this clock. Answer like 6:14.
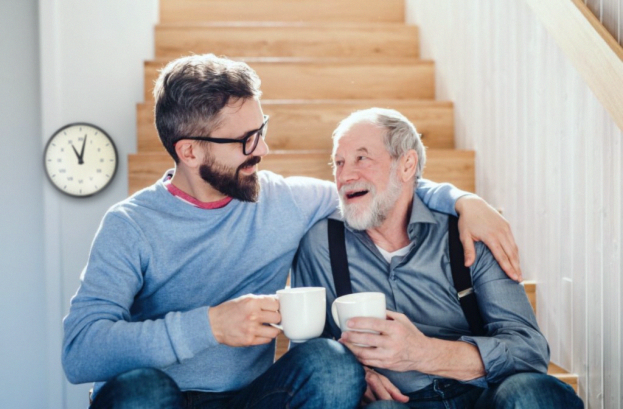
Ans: 11:02
